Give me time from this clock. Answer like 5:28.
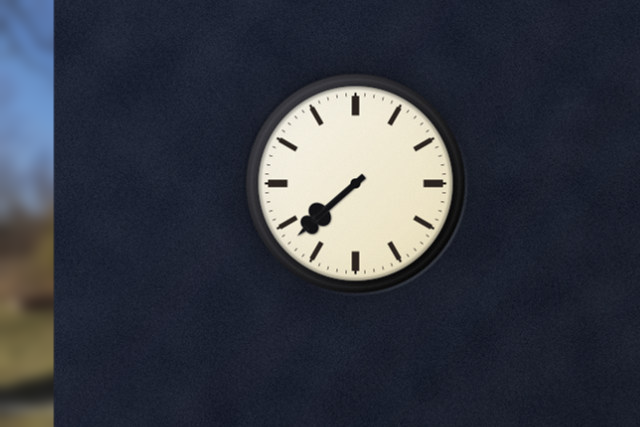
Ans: 7:38
